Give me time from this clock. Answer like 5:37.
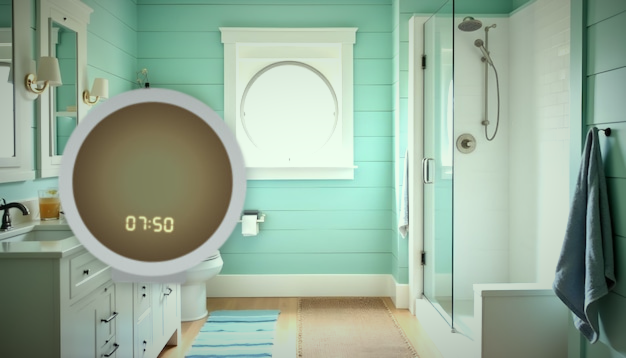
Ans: 7:50
